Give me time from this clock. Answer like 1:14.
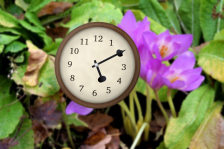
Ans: 5:10
